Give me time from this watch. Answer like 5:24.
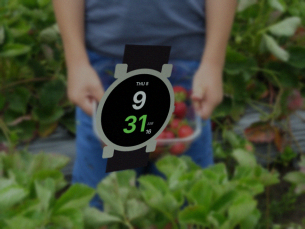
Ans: 9:31
